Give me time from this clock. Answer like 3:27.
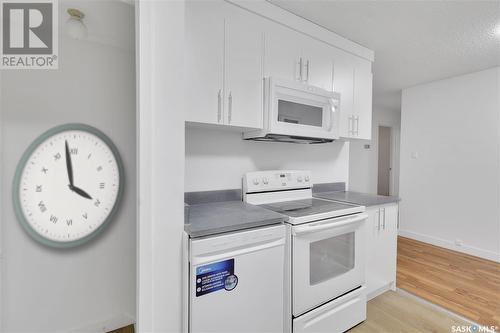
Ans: 3:58
